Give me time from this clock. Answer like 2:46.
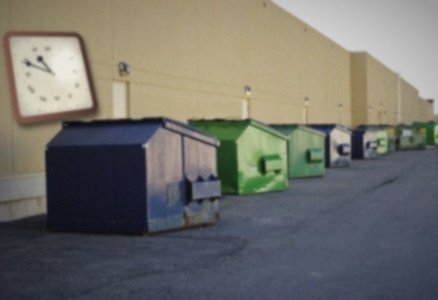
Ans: 10:49
